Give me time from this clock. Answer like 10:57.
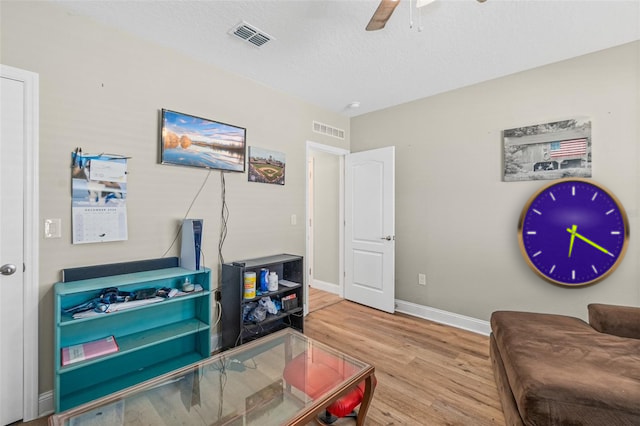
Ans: 6:20
